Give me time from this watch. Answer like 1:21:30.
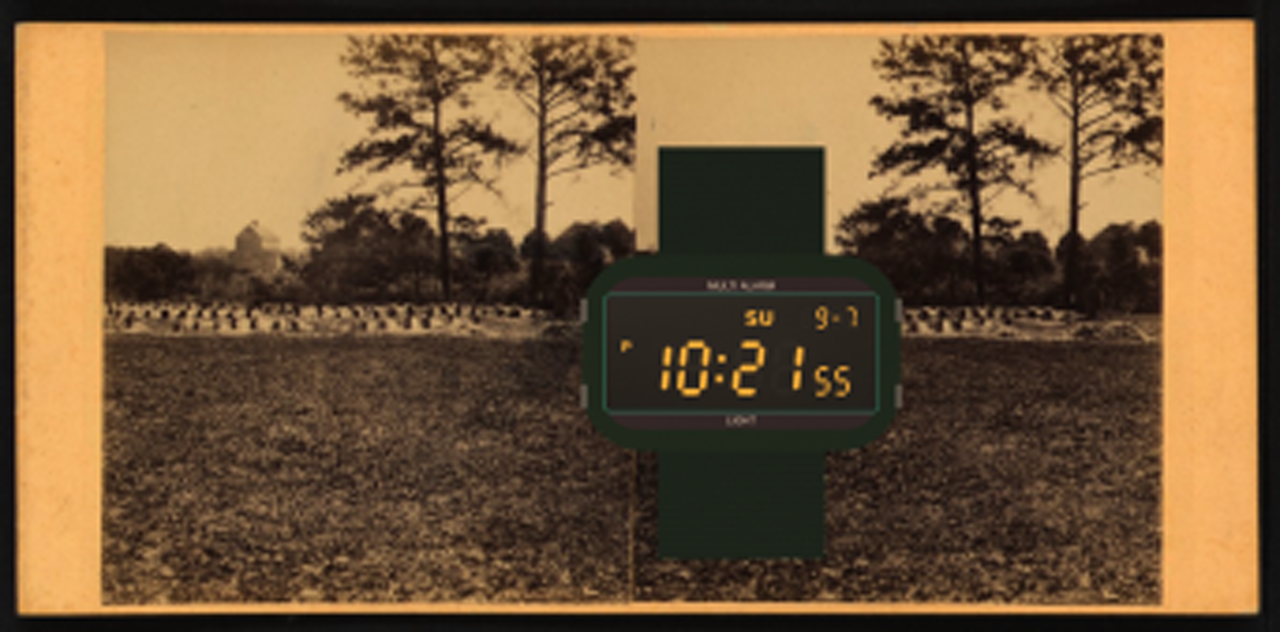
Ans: 10:21:55
